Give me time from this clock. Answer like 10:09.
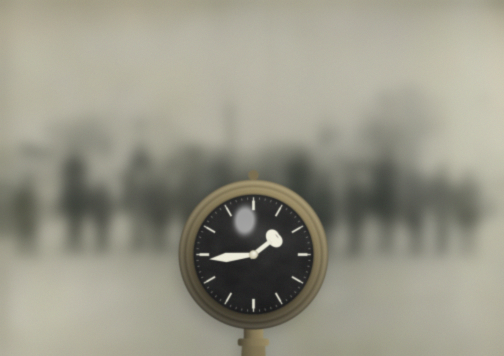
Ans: 1:44
